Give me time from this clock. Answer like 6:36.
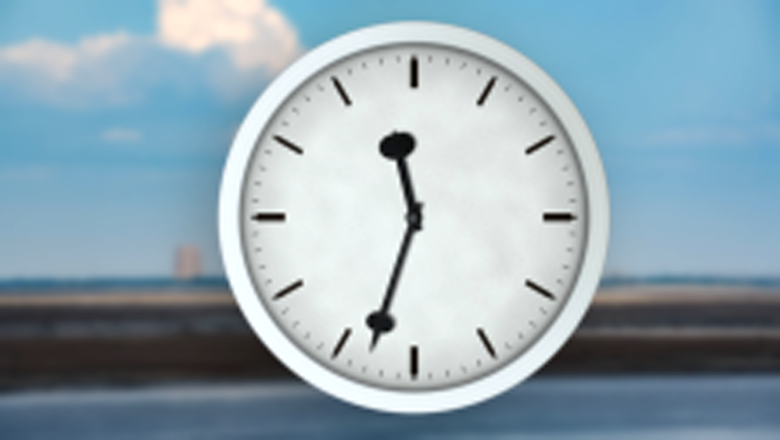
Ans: 11:33
